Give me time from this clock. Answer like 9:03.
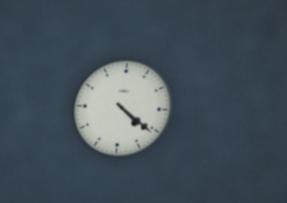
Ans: 4:21
